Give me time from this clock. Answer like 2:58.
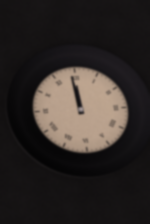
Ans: 11:59
